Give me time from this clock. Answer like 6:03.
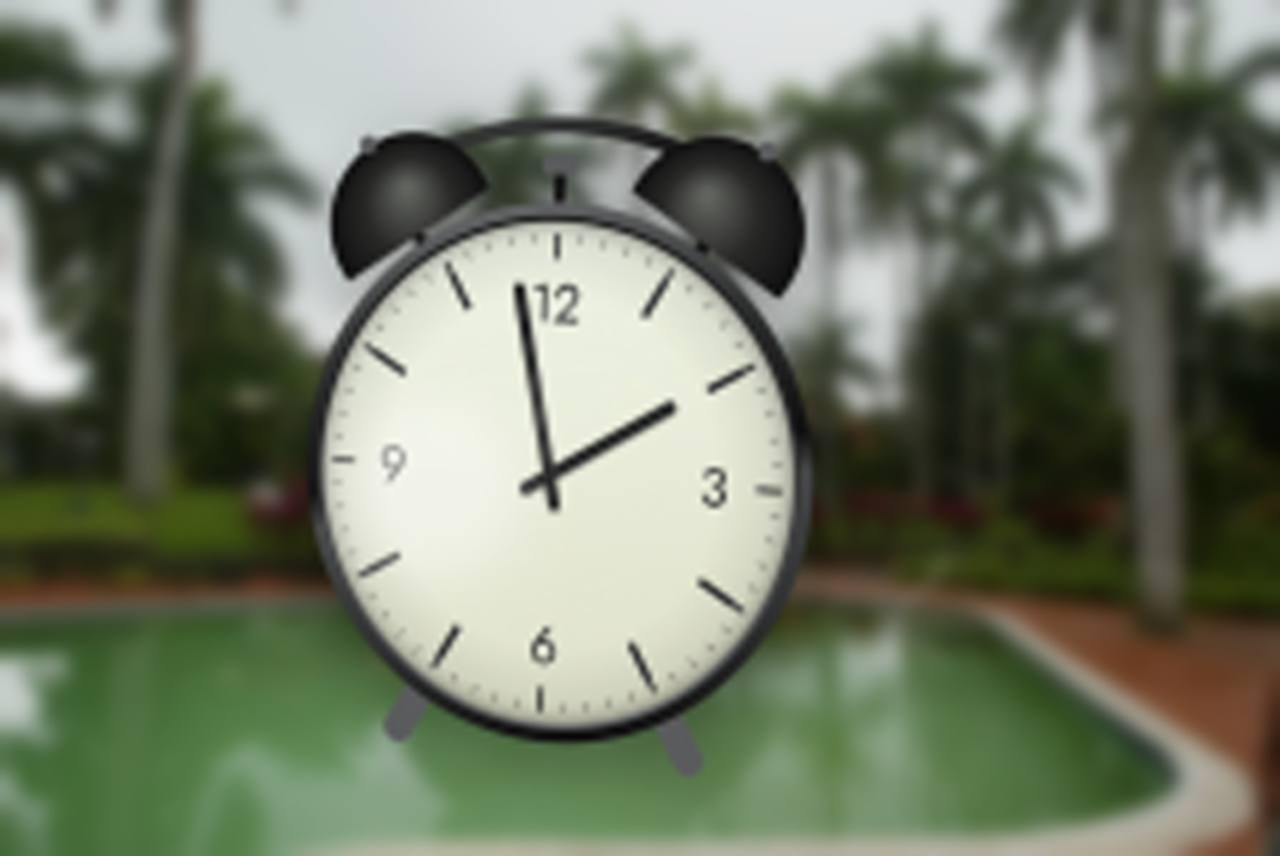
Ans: 1:58
